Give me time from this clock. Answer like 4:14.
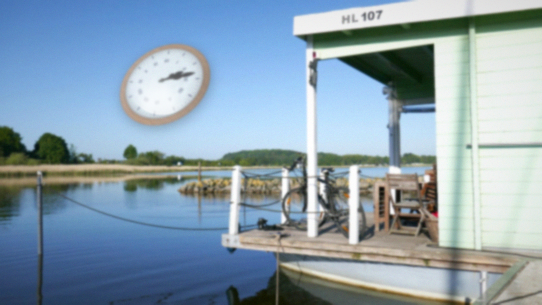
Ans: 2:13
